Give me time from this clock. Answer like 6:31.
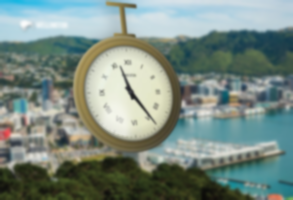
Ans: 11:24
